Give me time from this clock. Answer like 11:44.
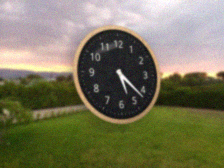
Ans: 5:22
